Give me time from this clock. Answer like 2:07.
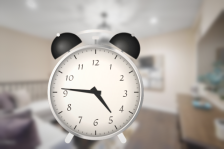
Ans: 4:46
